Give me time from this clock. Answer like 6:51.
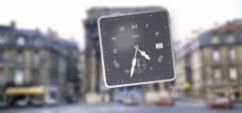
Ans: 4:33
